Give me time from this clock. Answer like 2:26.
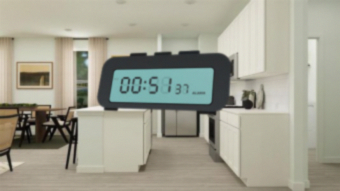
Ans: 0:51
